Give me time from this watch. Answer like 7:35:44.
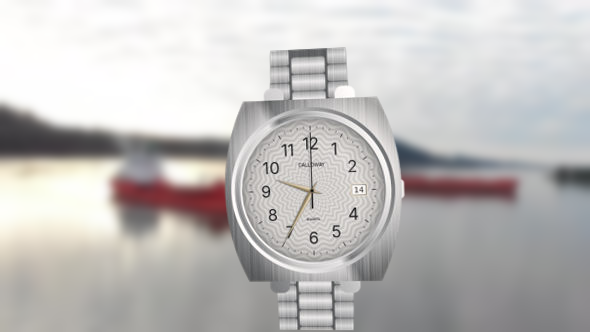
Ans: 9:35:00
